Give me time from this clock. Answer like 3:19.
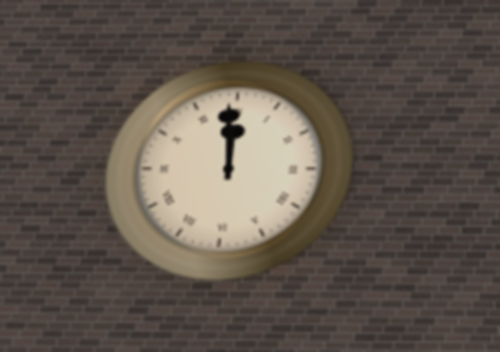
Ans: 11:59
